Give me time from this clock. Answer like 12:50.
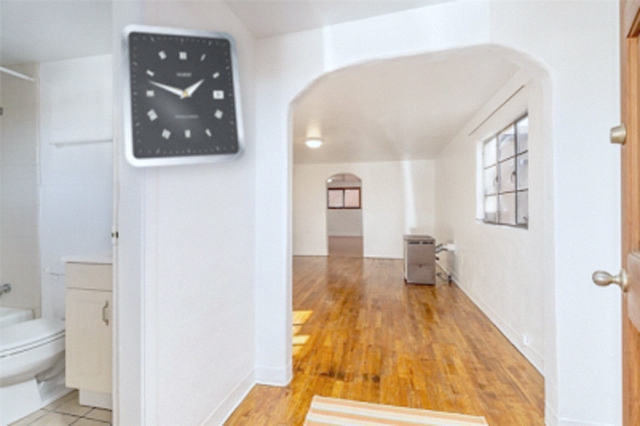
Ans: 1:48
